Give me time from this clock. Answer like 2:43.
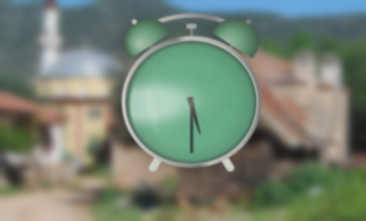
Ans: 5:30
